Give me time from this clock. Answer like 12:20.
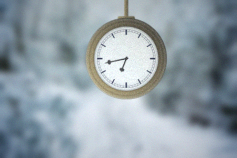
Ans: 6:43
